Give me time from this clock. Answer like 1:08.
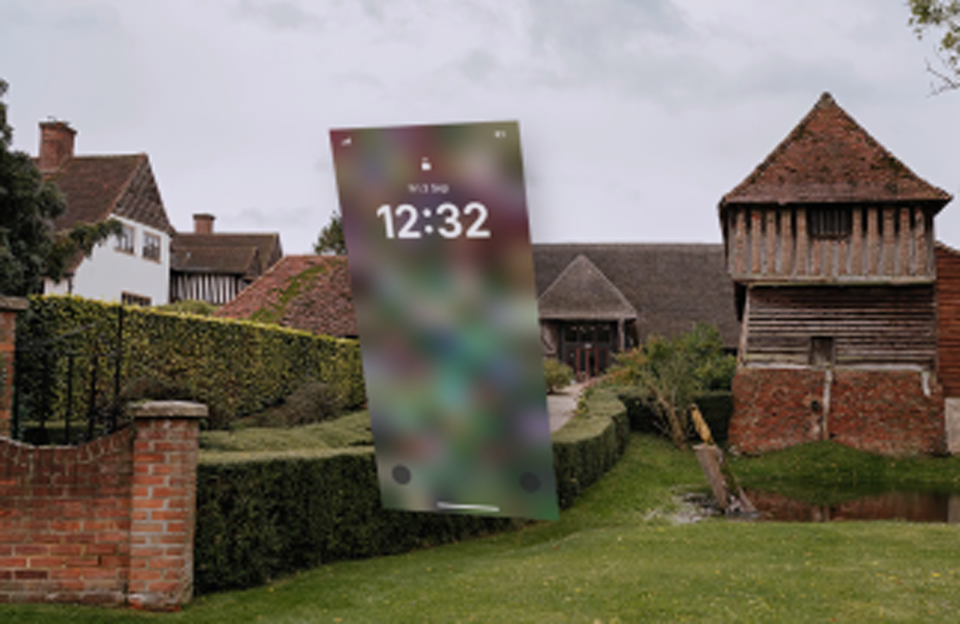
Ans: 12:32
